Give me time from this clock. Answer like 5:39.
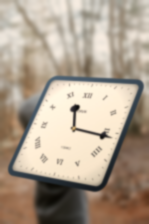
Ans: 11:16
